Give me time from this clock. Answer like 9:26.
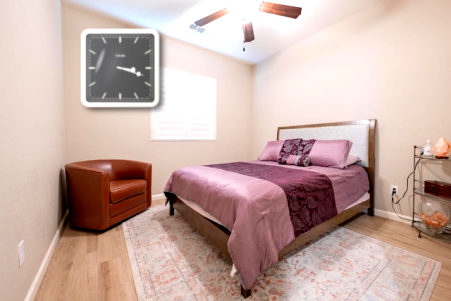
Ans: 3:18
